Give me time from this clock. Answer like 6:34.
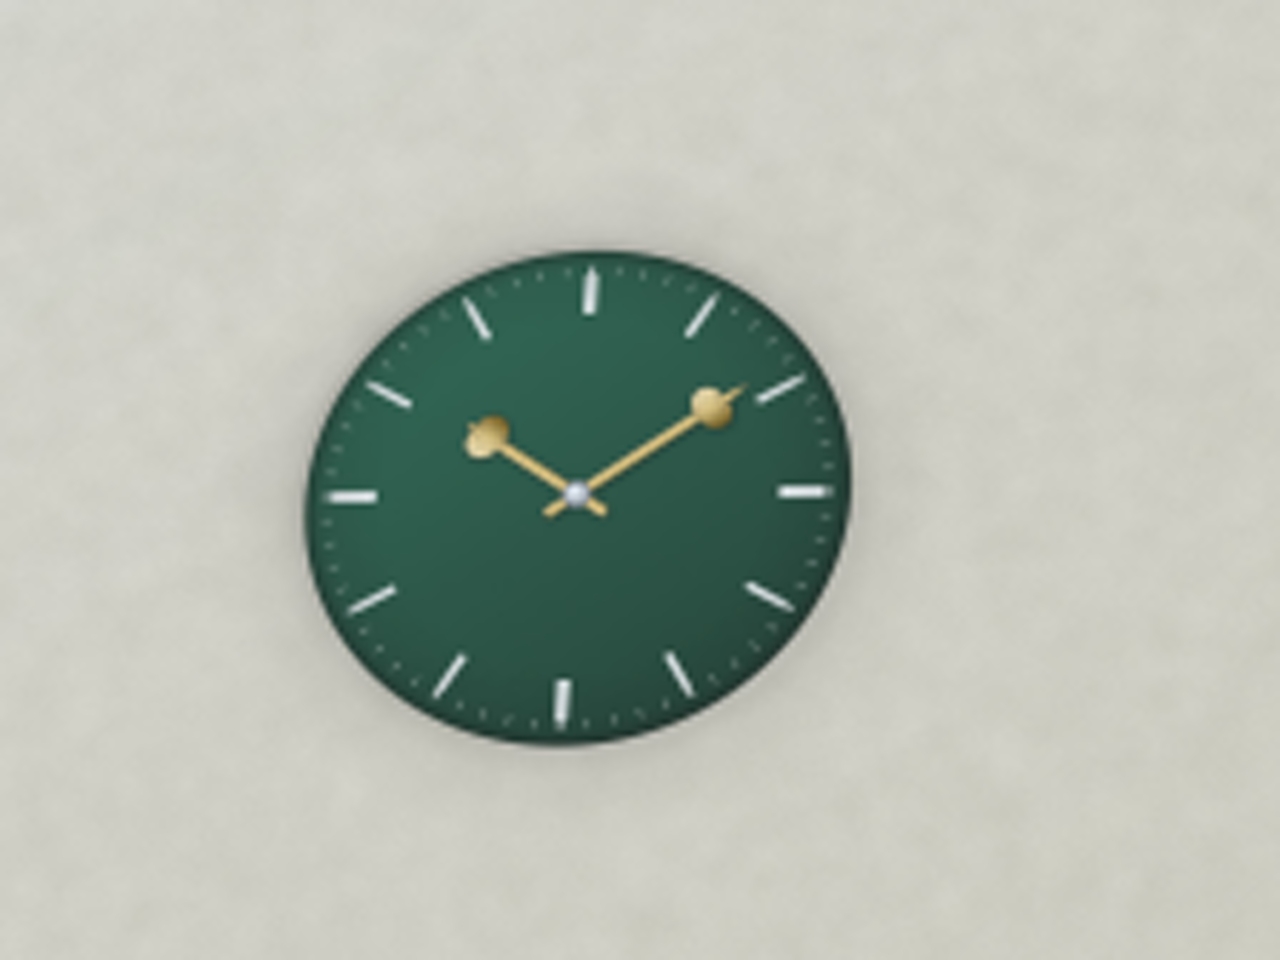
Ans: 10:09
